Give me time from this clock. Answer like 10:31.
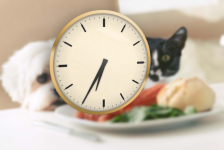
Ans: 6:35
